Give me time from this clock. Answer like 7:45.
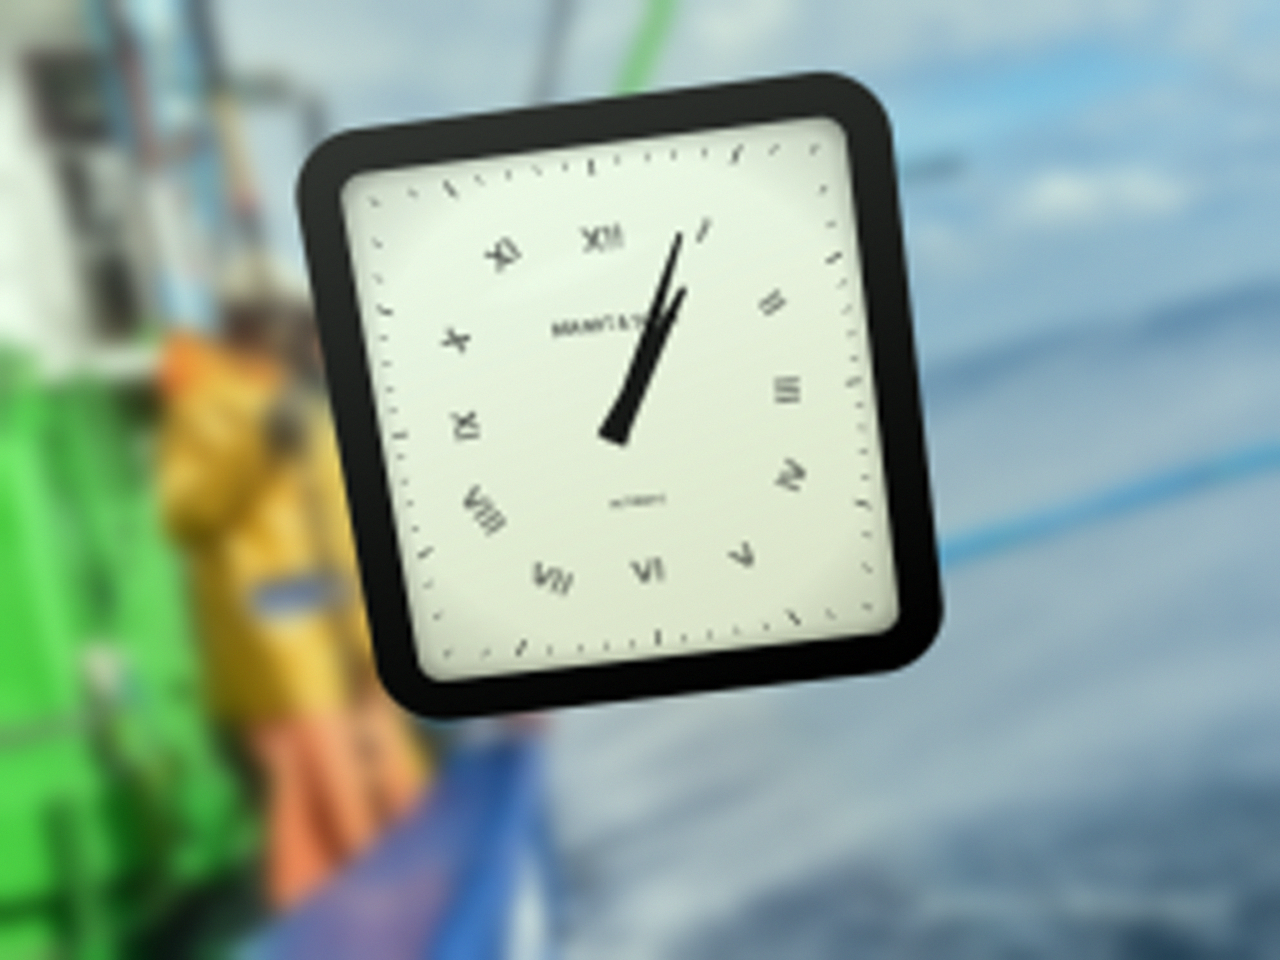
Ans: 1:04
